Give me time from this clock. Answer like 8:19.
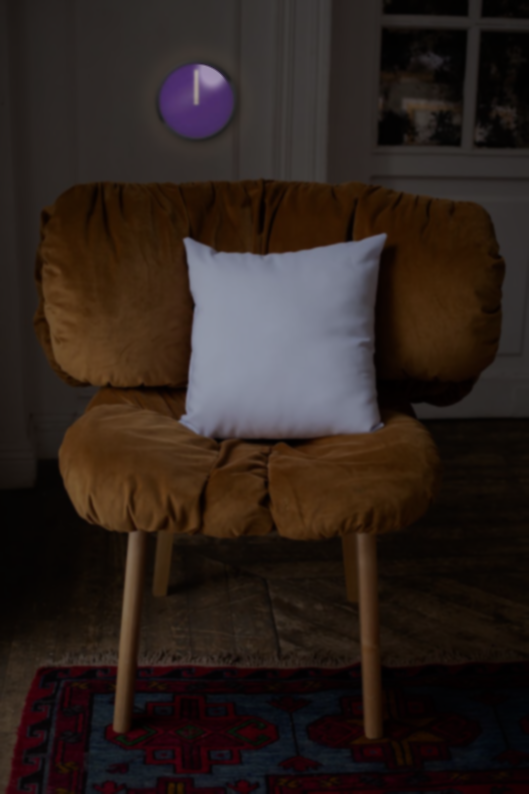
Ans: 12:00
